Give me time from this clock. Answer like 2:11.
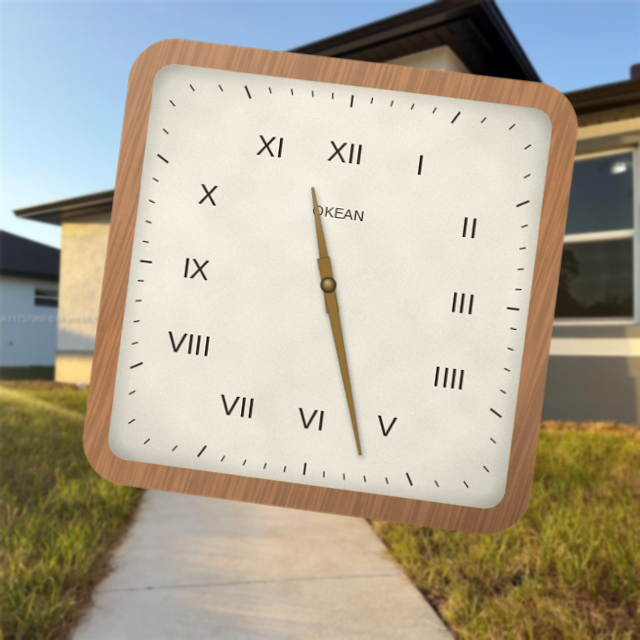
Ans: 11:27
